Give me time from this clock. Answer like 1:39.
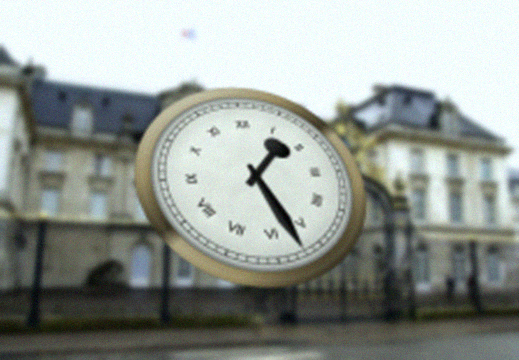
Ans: 1:27
